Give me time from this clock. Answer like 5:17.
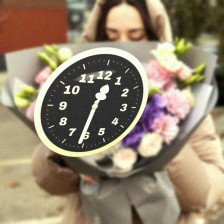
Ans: 12:31
